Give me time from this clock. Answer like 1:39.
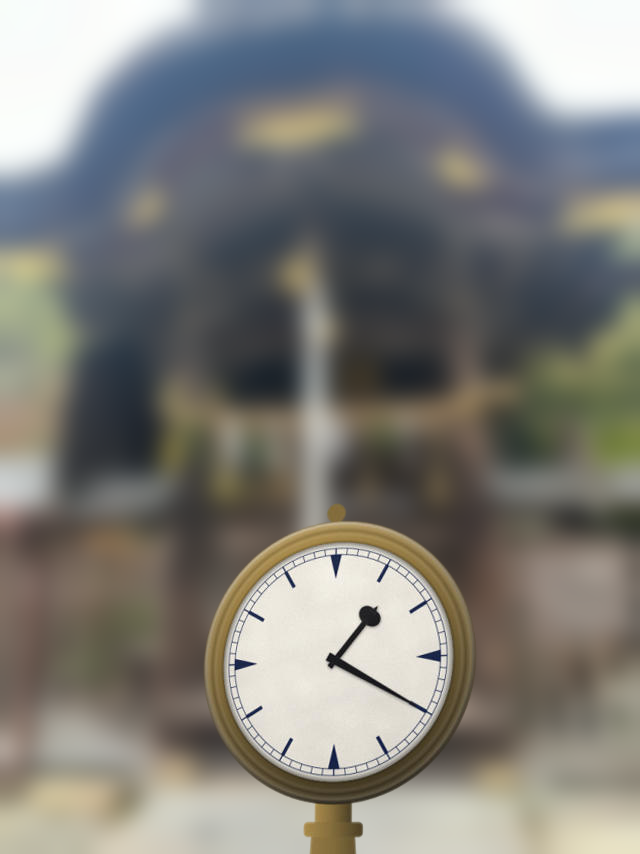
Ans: 1:20
